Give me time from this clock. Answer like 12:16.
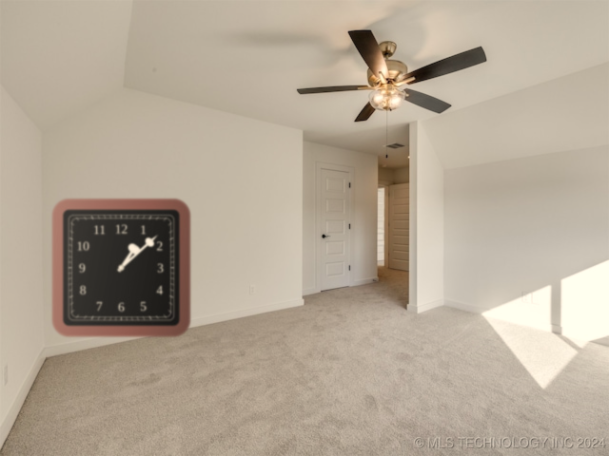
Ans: 1:08
